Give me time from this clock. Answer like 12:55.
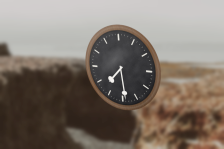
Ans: 7:29
